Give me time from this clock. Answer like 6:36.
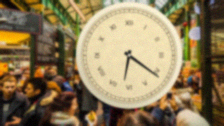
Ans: 6:21
